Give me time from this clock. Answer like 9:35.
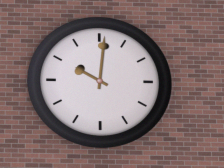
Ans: 10:01
